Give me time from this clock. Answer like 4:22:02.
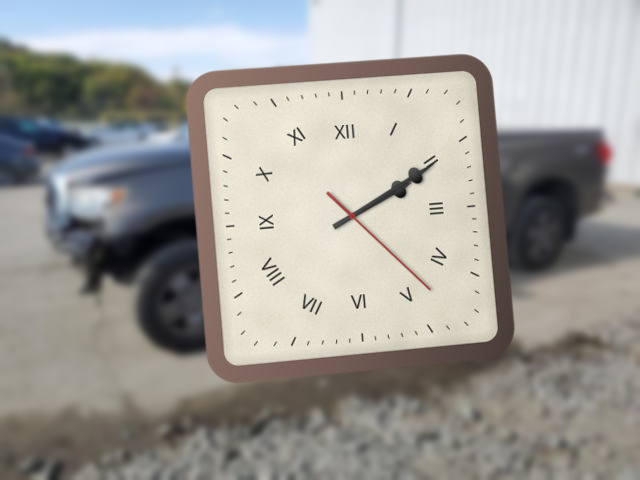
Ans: 2:10:23
